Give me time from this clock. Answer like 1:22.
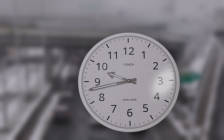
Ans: 9:43
